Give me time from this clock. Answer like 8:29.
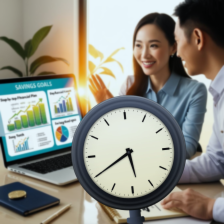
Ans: 5:40
